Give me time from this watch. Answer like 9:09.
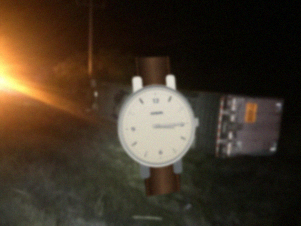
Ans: 3:15
